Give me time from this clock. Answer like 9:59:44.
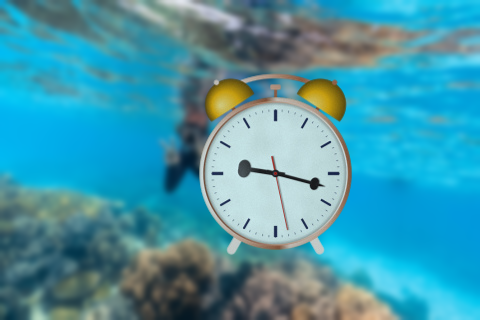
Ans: 9:17:28
